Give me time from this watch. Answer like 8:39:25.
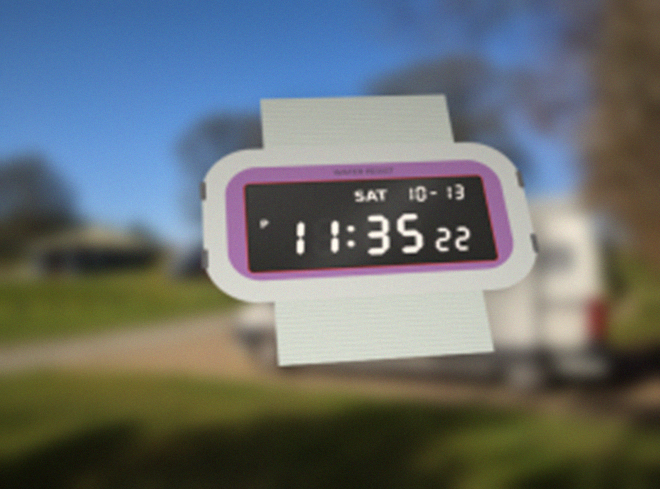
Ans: 11:35:22
